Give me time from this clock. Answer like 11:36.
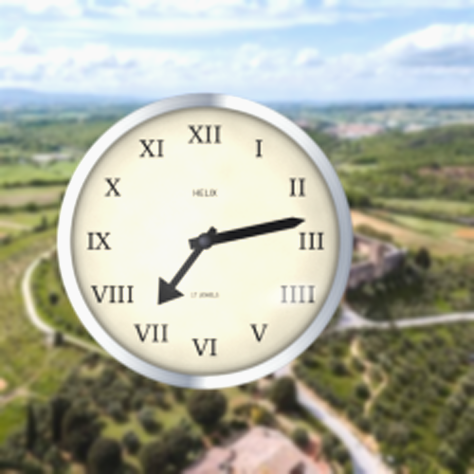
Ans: 7:13
